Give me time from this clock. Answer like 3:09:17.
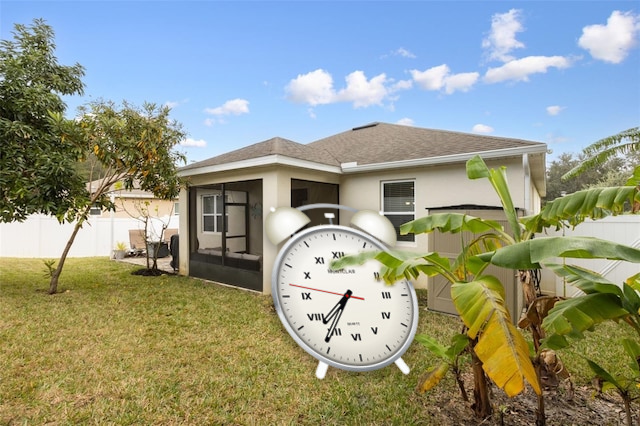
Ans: 7:35:47
